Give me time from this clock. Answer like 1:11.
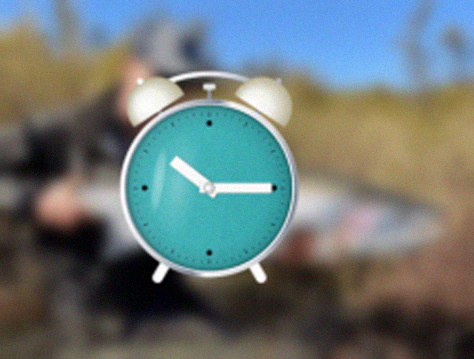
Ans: 10:15
